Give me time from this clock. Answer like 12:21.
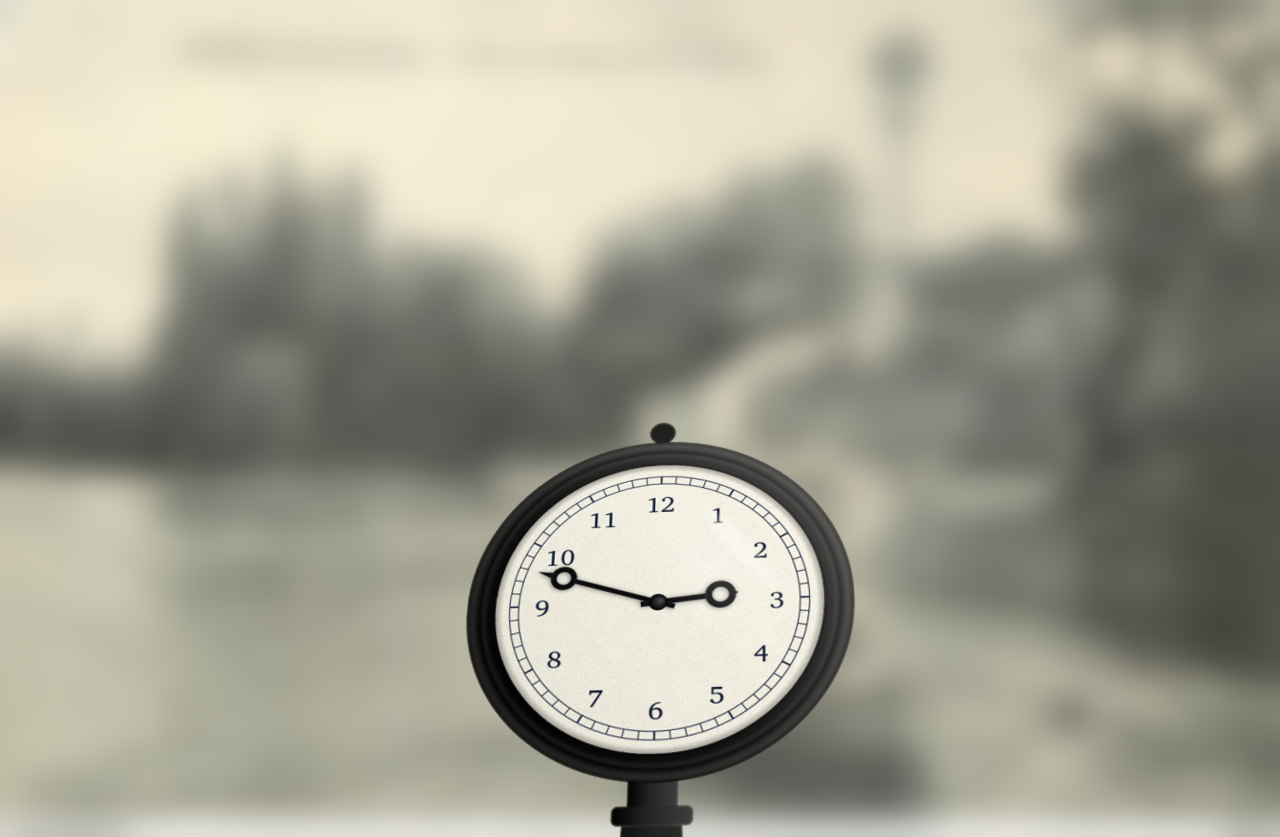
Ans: 2:48
